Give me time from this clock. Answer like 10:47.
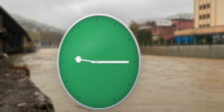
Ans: 9:15
